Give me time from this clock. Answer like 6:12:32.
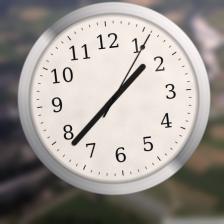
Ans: 1:38:06
